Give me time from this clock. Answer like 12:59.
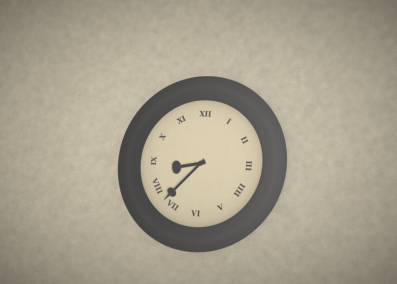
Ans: 8:37
